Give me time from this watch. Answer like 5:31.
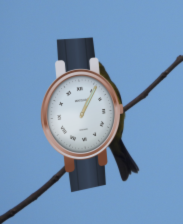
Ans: 1:06
